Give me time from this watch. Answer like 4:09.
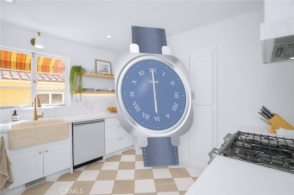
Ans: 6:00
